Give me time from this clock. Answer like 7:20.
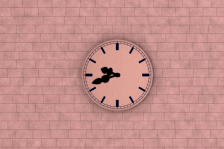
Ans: 9:42
